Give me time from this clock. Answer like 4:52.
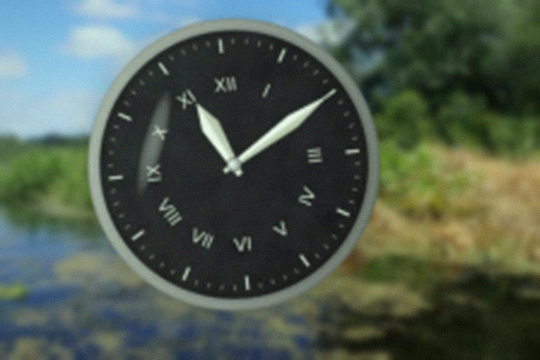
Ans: 11:10
